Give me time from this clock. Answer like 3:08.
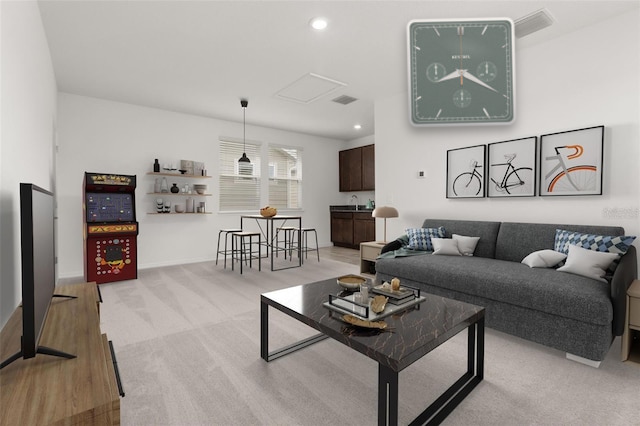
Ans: 8:20
